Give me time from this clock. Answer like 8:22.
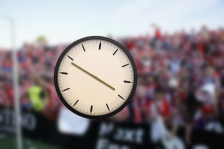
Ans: 3:49
